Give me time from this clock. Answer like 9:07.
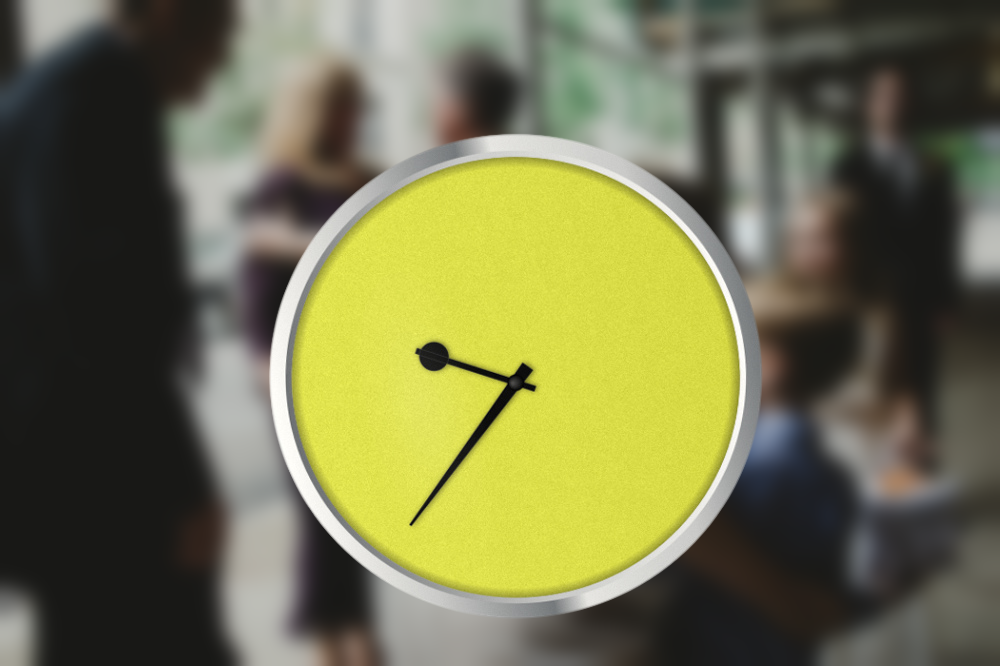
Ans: 9:36
